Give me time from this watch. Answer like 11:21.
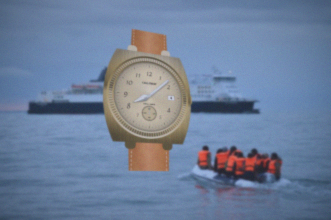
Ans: 8:08
